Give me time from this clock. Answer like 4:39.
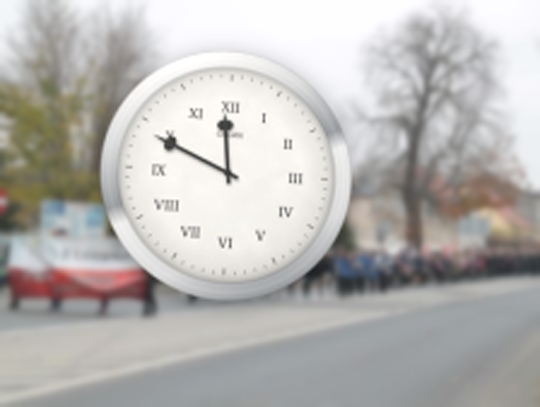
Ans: 11:49
